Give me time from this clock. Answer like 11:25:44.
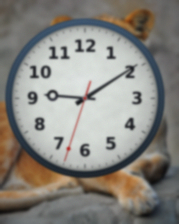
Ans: 9:09:33
